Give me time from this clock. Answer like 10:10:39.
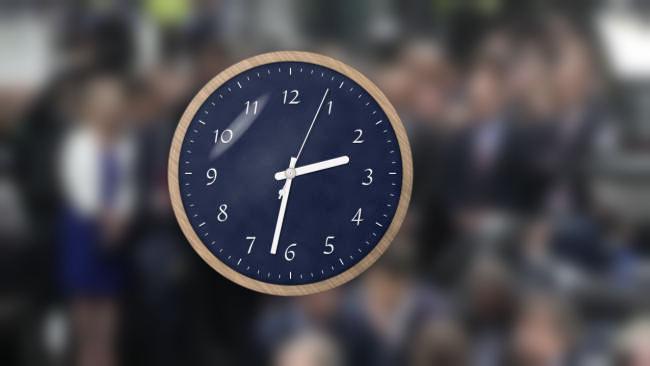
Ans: 2:32:04
